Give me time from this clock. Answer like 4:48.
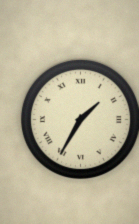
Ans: 1:35
